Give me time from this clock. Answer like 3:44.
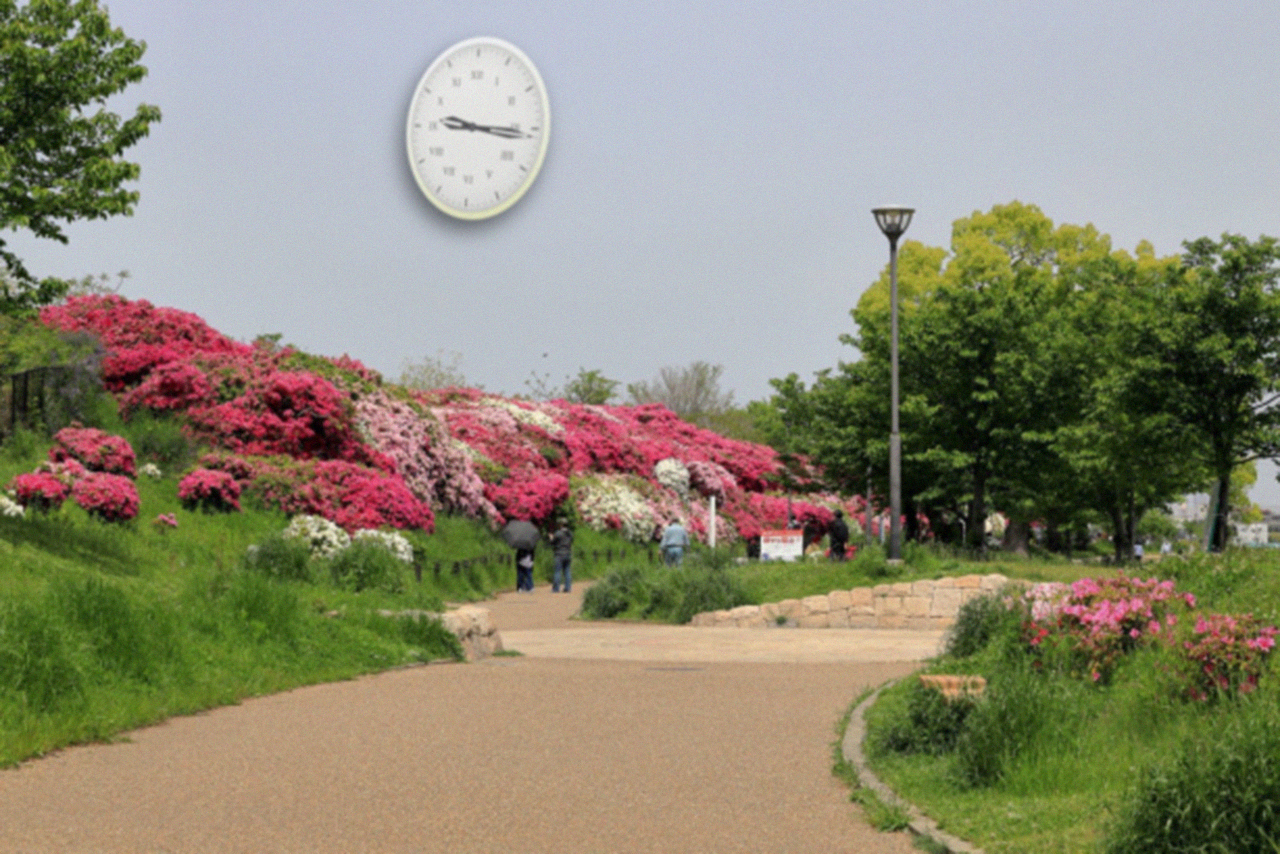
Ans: 9:16
